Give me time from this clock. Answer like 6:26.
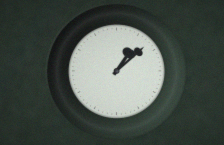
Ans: 1:08
